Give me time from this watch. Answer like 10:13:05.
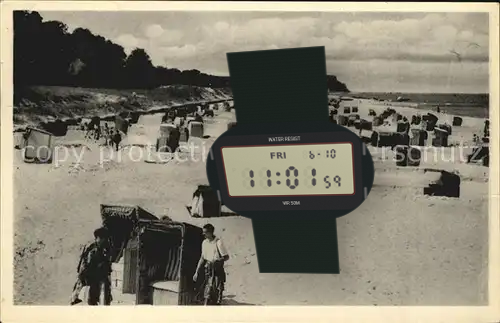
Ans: 11:01:59
